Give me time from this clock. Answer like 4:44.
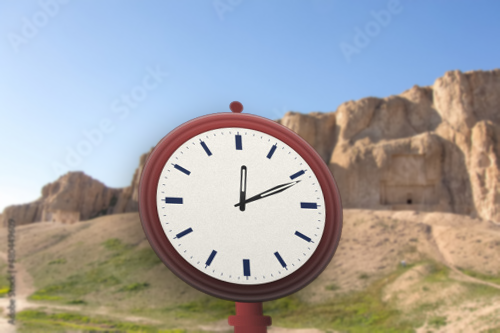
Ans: 12:11
